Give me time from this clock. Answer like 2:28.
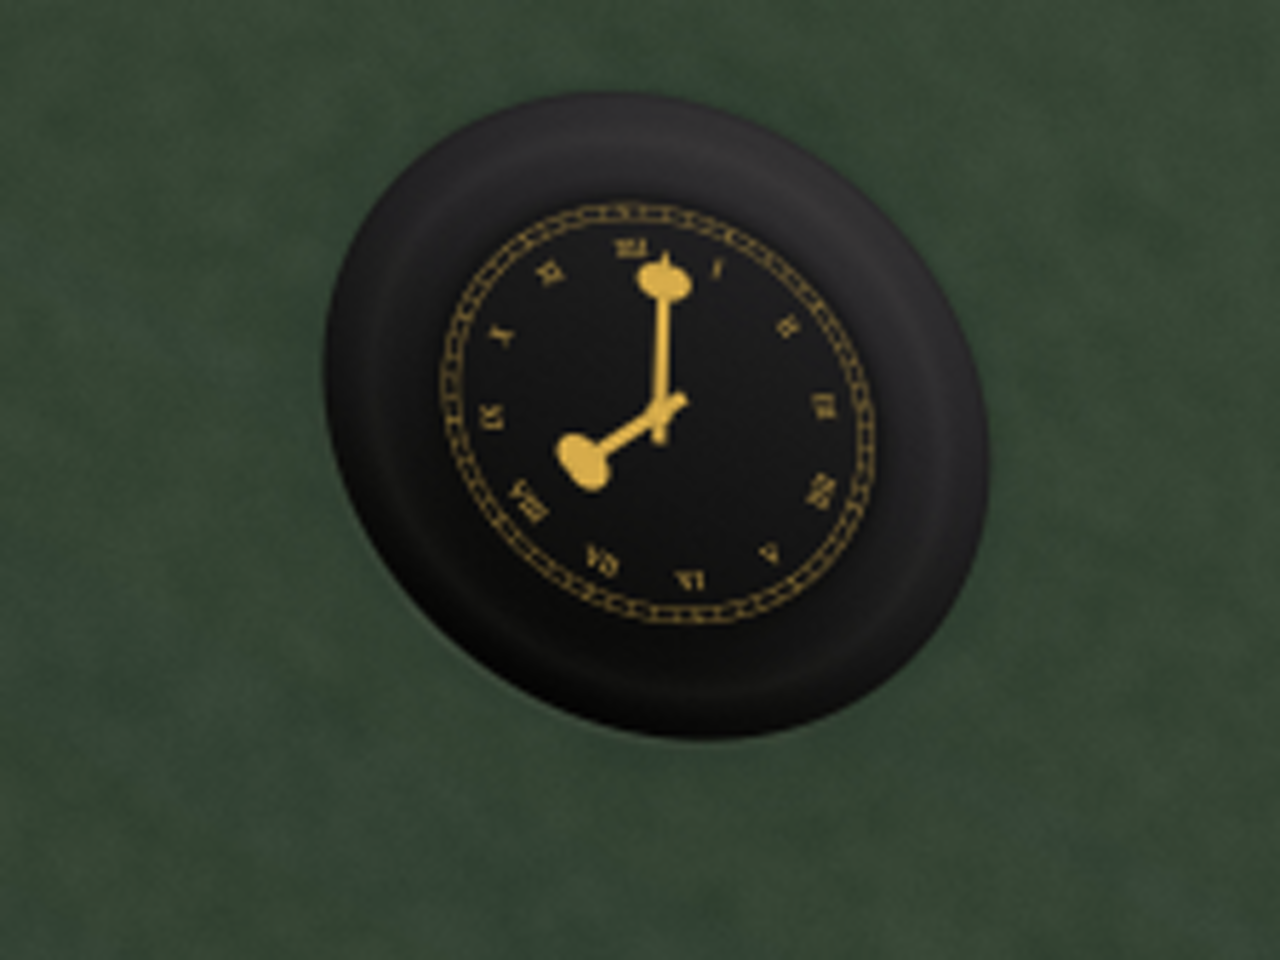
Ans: 8:02
